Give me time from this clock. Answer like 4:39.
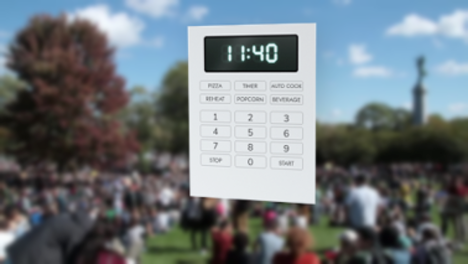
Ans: 11:40
